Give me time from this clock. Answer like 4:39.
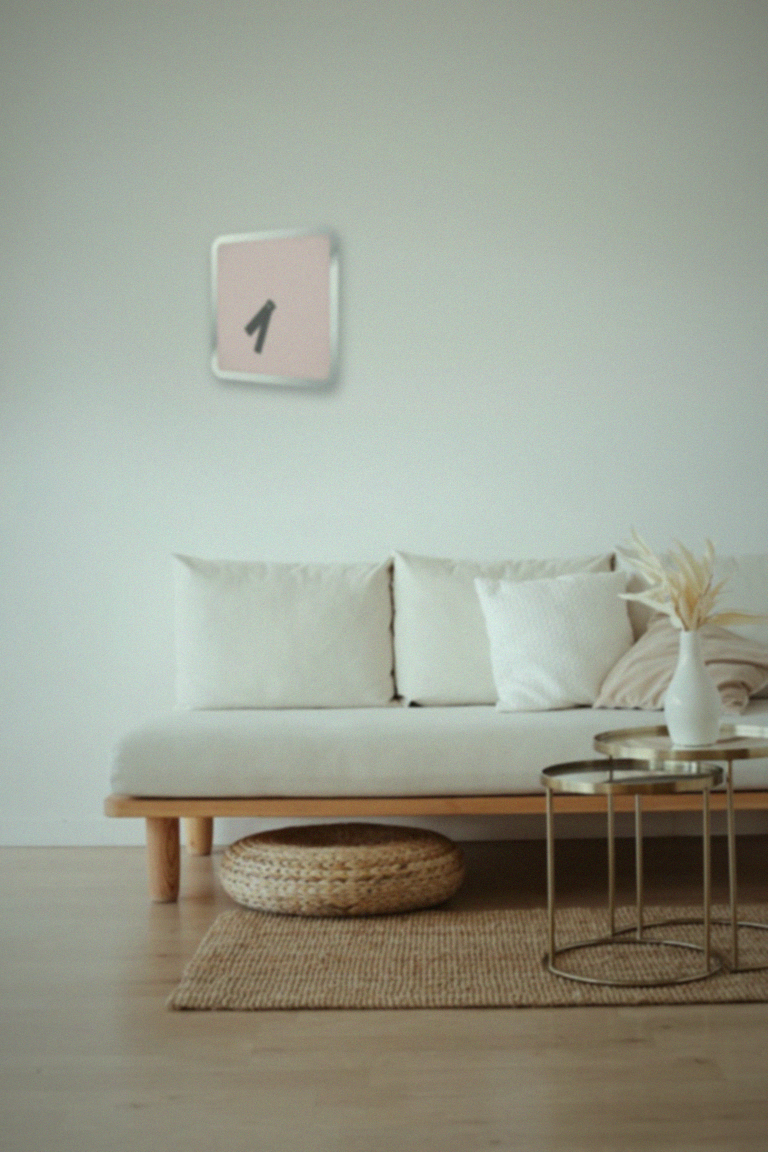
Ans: 7:33
